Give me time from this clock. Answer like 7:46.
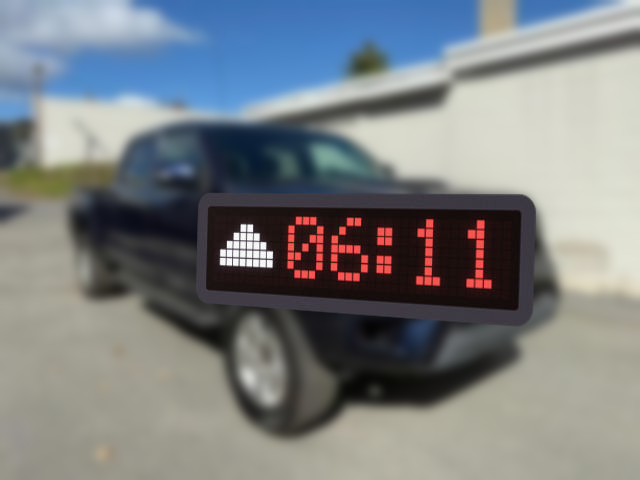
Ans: 6:11
